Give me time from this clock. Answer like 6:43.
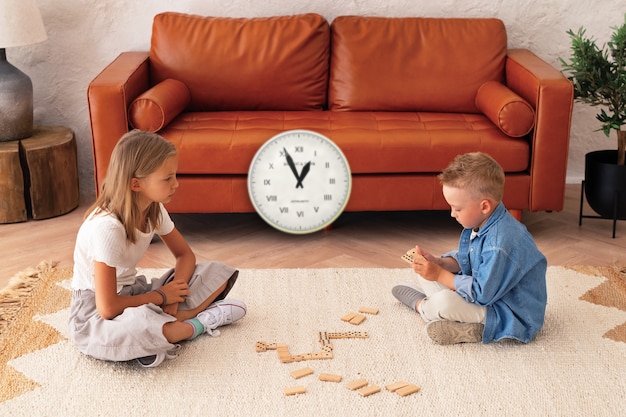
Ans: 12:56
